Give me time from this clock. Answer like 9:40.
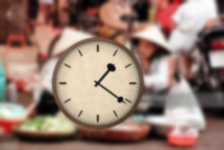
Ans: 1:21
